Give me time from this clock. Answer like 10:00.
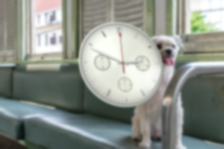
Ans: 2:49
